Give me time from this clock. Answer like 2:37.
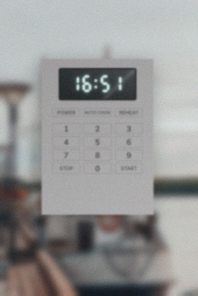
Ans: 16:51
